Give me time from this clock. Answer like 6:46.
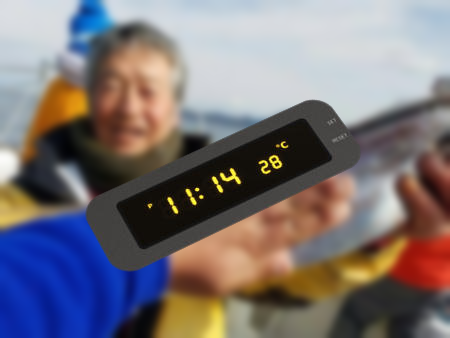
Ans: 11:14
